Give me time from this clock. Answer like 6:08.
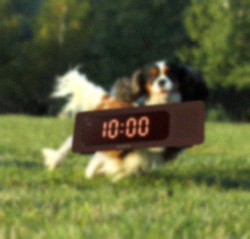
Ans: 10:00
